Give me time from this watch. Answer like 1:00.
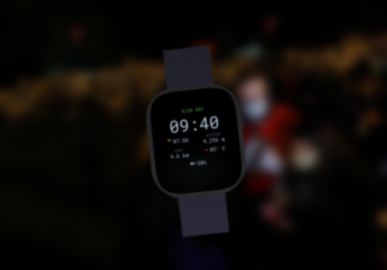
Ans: 9:40
